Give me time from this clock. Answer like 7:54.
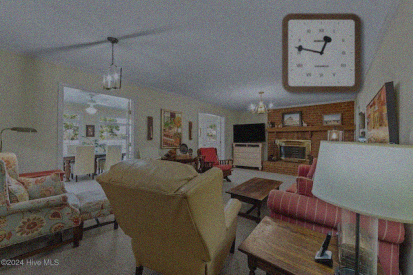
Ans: 12:47
